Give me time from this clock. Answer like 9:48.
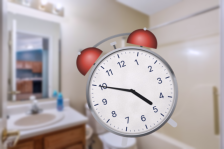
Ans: 4:50
